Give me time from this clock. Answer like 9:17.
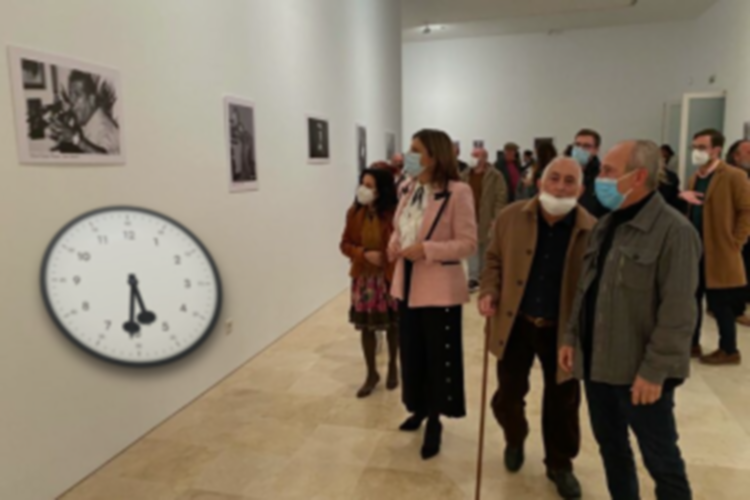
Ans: 5:31
